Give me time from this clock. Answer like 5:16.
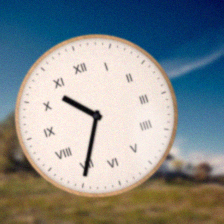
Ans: 10:35
